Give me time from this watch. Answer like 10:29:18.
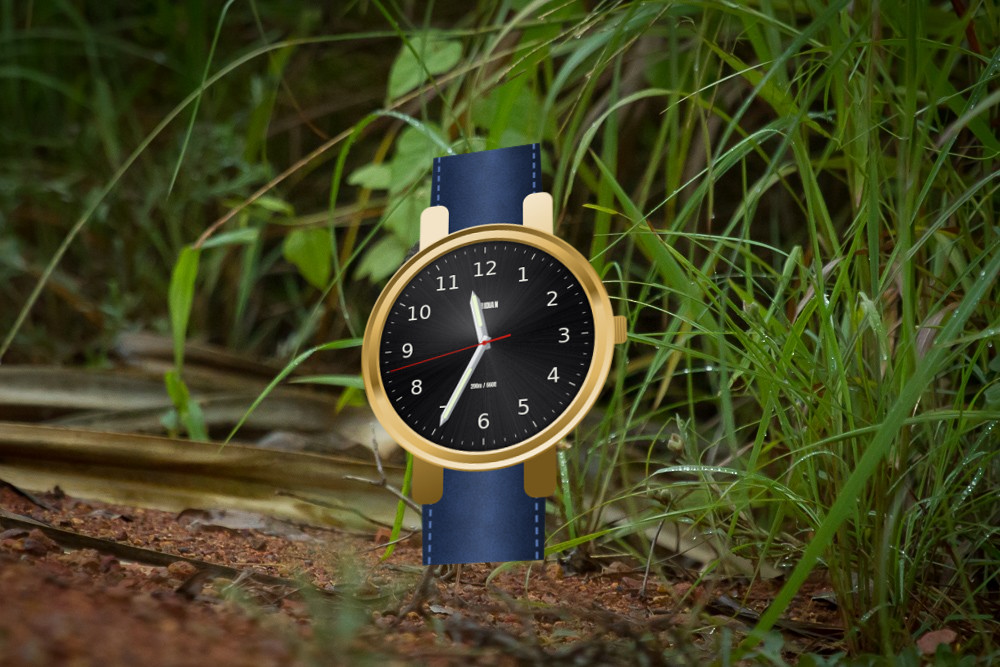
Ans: 11:34:43
